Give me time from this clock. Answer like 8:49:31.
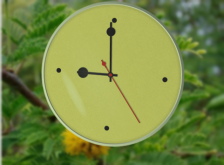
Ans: 8:59:24
